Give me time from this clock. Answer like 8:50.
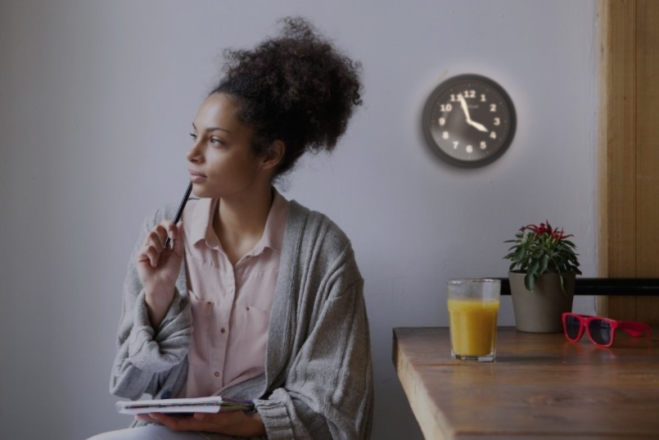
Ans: 3:57
